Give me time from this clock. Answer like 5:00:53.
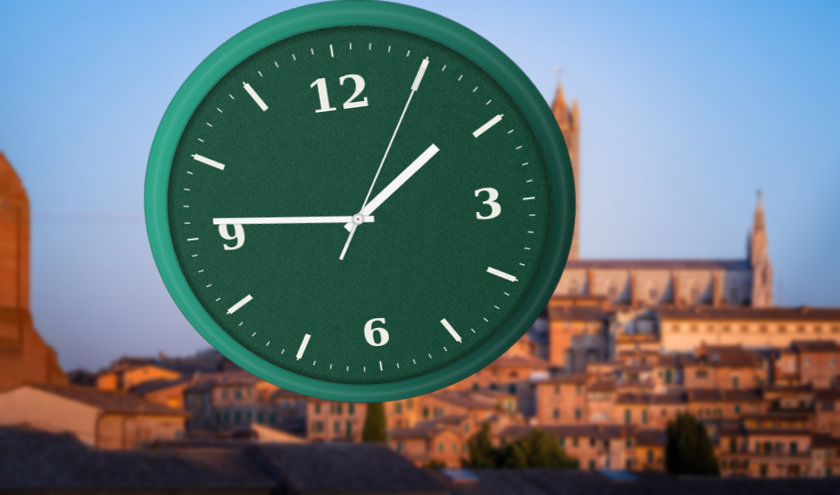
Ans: 1:46:05
